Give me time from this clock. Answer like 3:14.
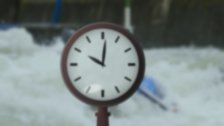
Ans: 10:01
